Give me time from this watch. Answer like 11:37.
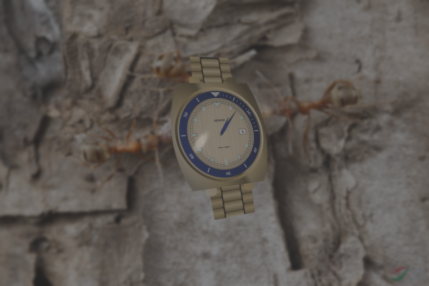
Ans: 1:07
